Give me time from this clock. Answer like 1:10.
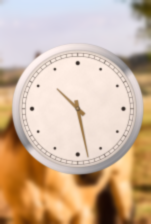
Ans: 10:28
